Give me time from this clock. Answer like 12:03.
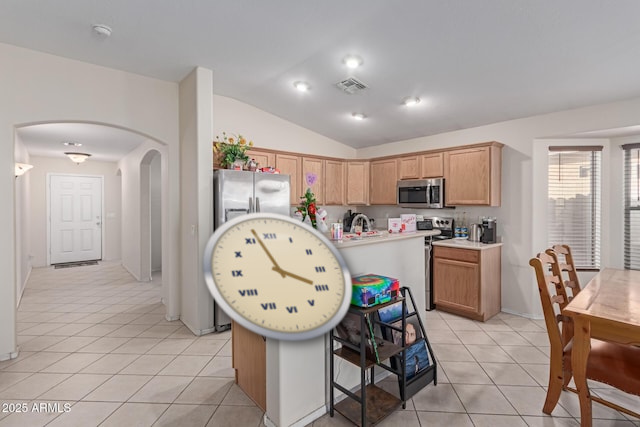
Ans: 3:57
